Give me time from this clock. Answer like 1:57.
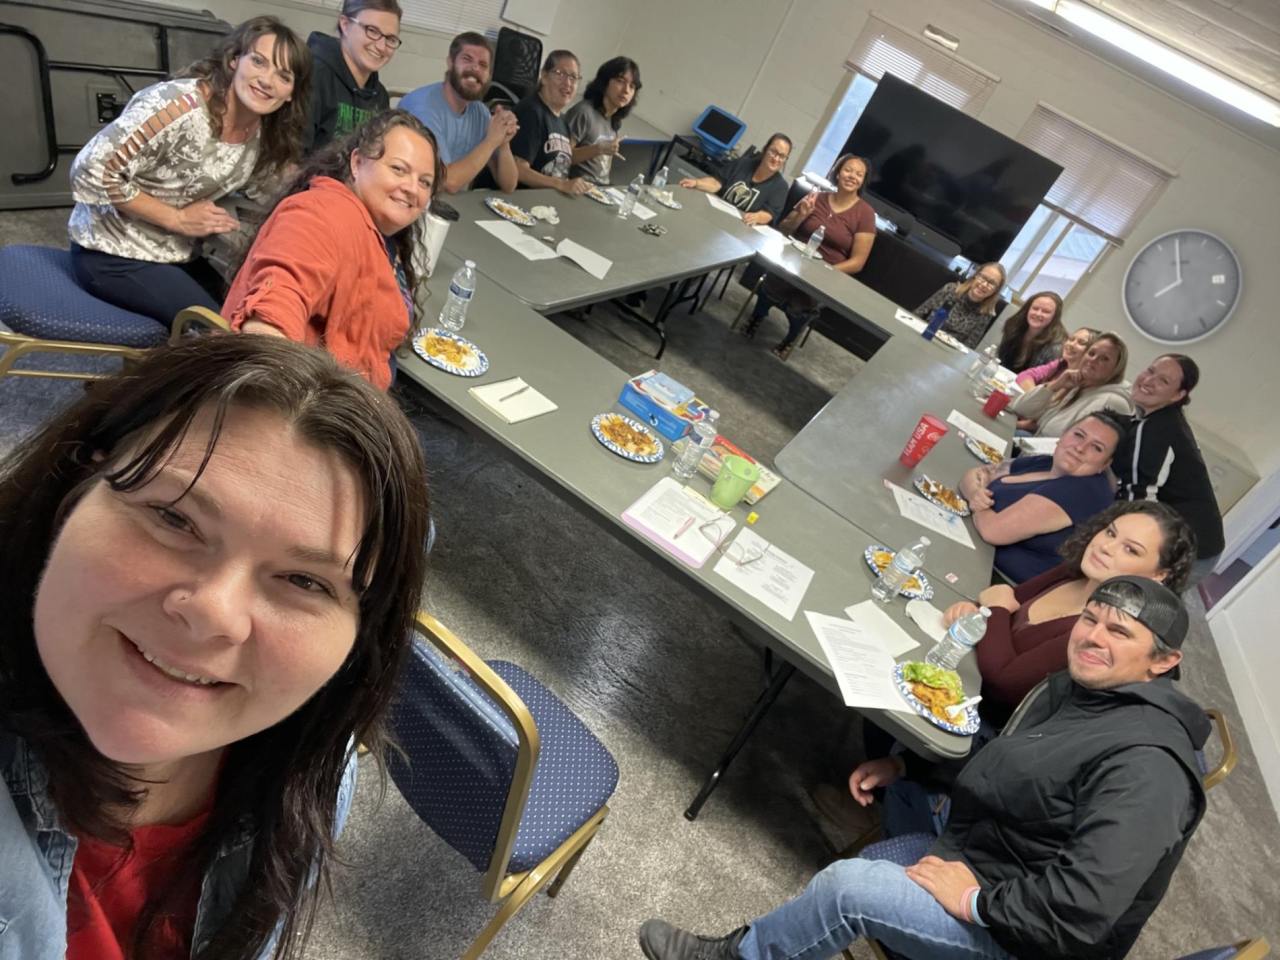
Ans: 7:59
